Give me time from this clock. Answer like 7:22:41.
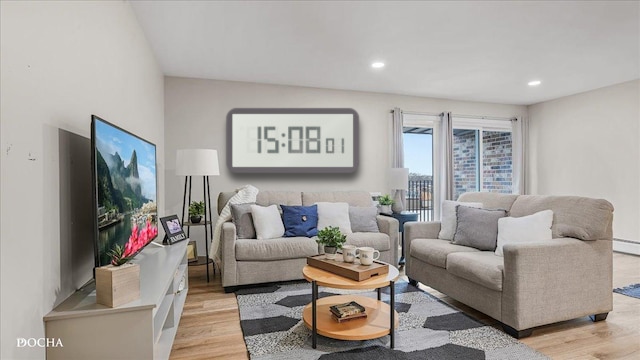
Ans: 15:08:01
